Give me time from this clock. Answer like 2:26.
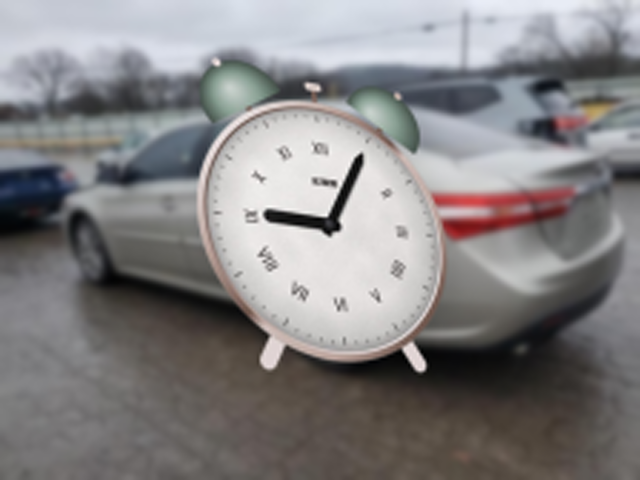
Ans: 9:05
